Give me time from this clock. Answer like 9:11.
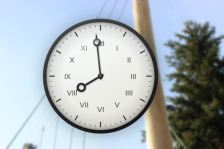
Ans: 7:59
